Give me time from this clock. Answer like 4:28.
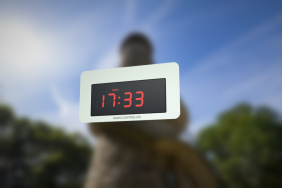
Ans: 17:33
